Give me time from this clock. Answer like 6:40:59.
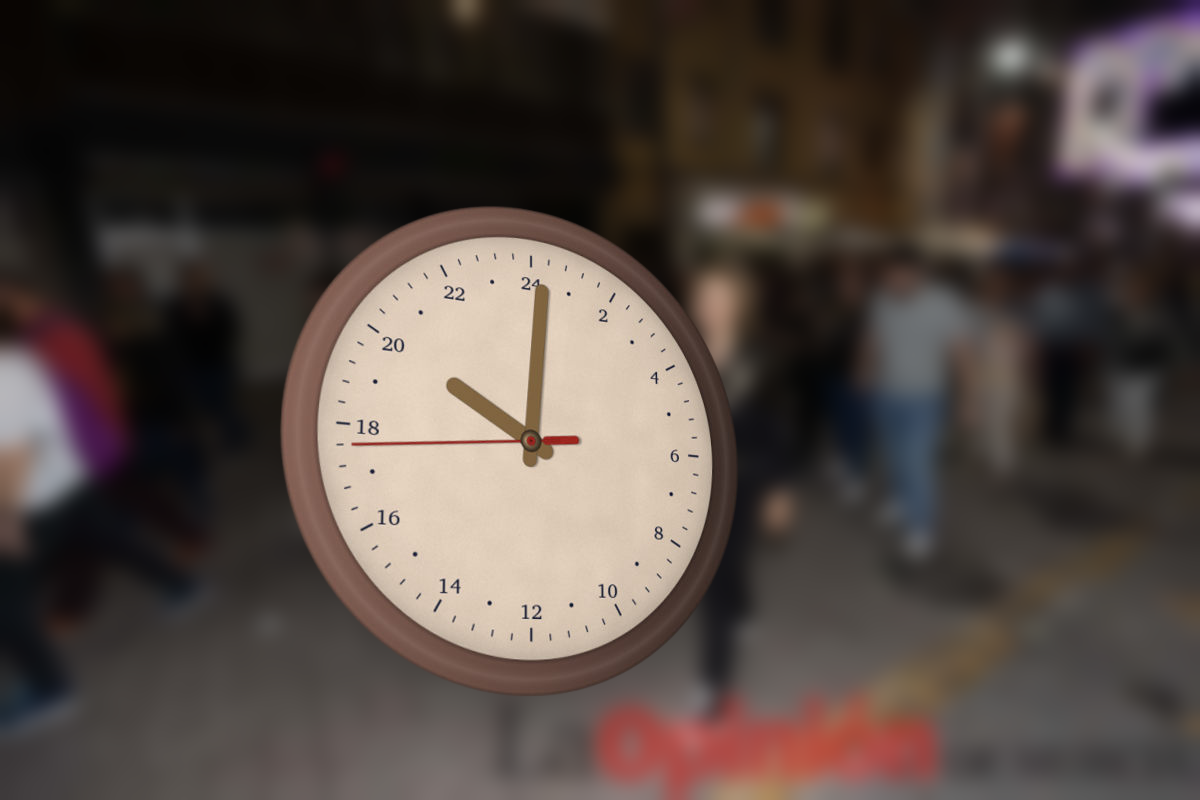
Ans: 20:00:44
